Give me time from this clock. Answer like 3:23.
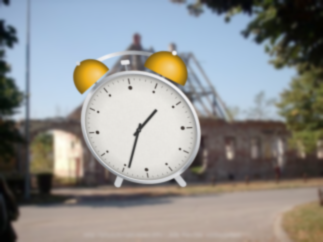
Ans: 1:34
